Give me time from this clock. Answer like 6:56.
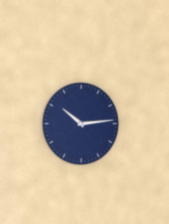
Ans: 10:14
